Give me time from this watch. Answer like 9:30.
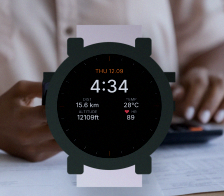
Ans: 4:34
